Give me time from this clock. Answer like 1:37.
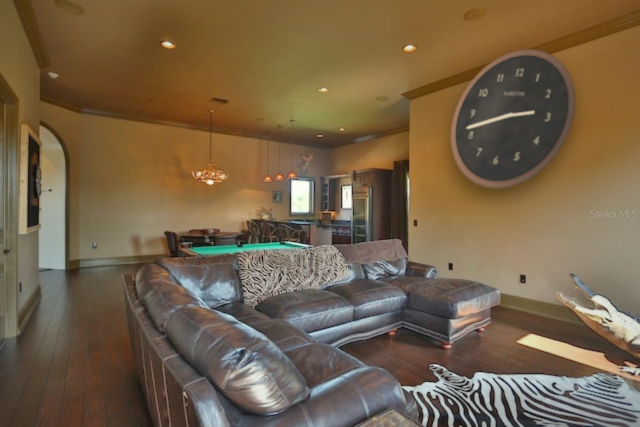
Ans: 2:42
